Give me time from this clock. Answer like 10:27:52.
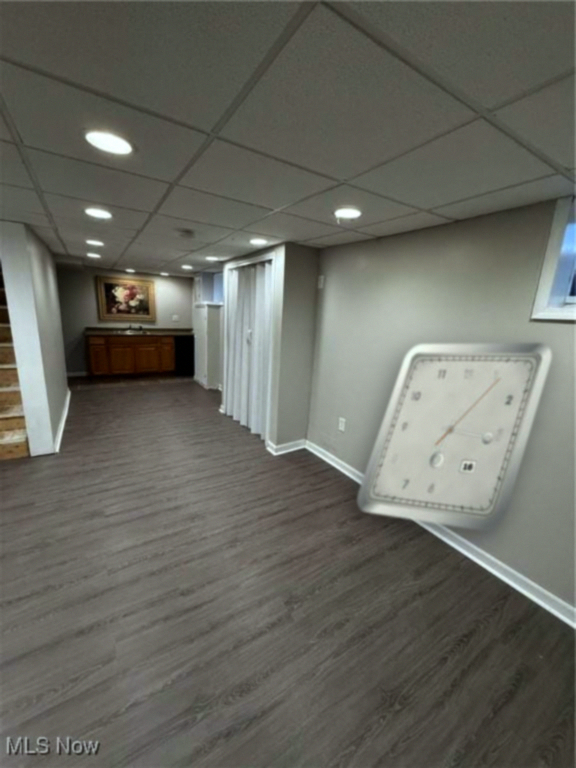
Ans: 6:16:06
